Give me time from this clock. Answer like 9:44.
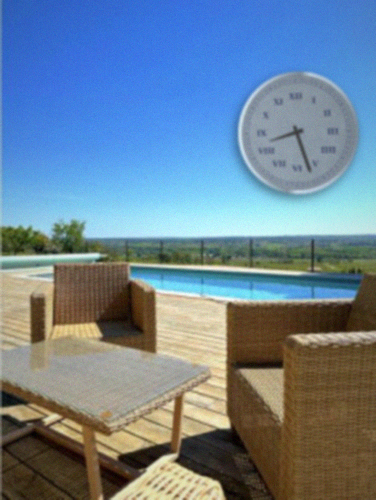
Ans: 8:27
